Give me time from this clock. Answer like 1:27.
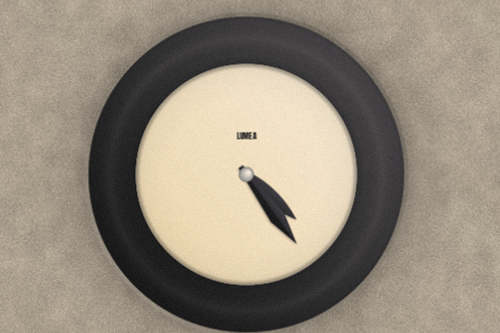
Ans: 4:24
